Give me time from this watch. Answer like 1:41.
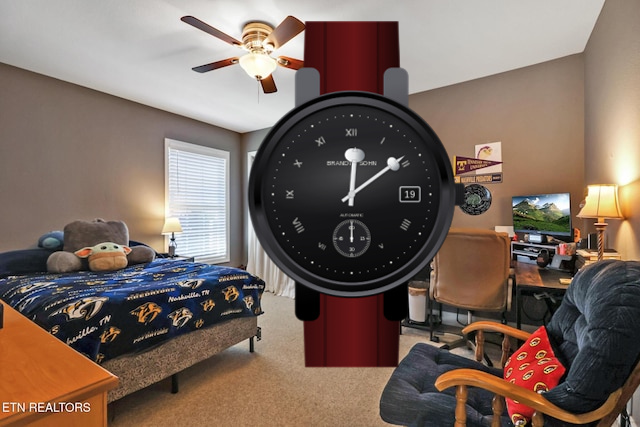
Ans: 12:09
